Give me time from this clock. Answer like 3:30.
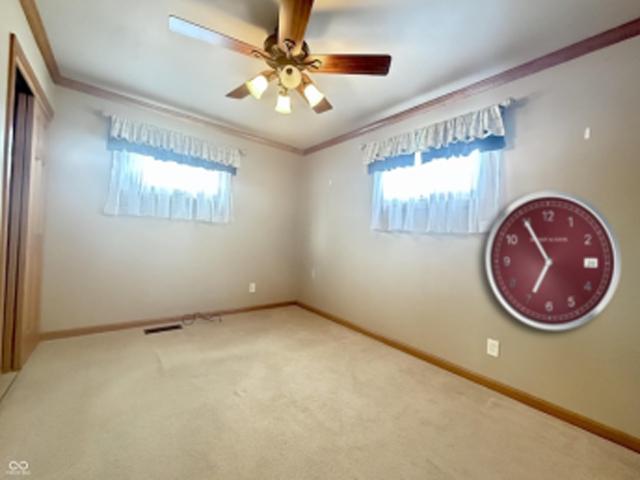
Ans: 6:55
